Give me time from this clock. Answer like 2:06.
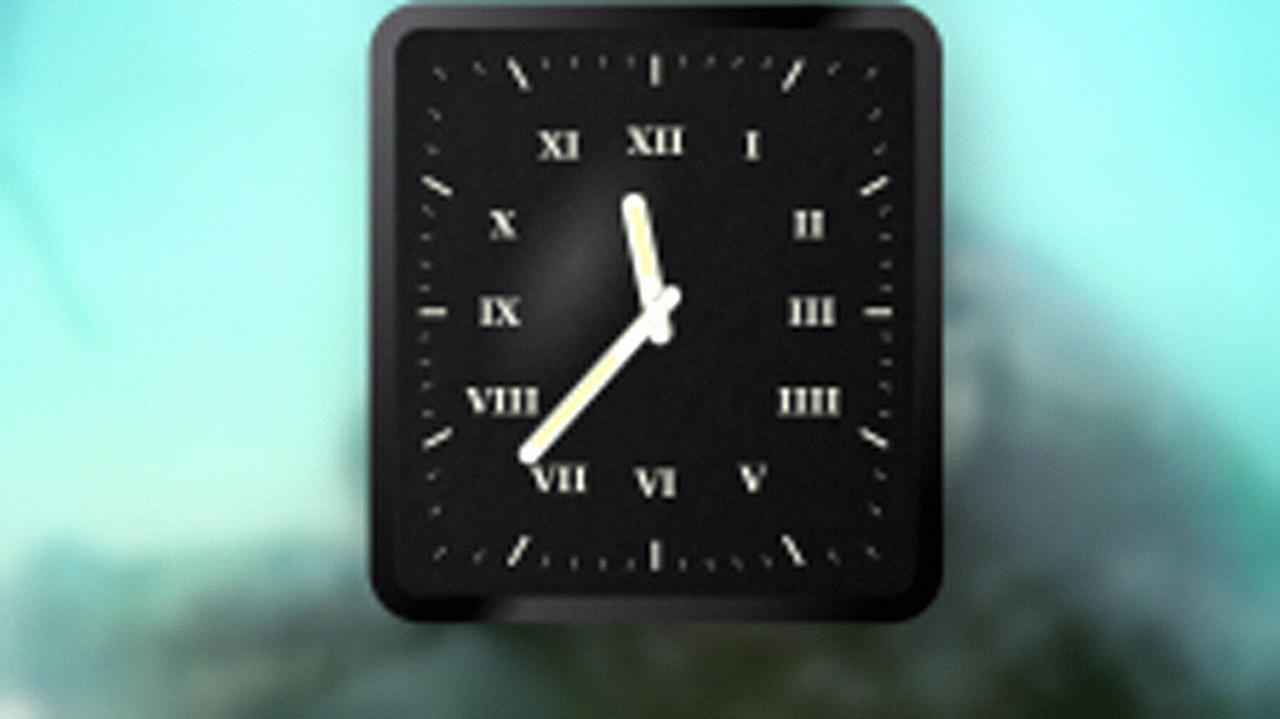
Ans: 11:37
